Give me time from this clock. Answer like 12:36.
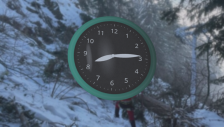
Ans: 8:14
